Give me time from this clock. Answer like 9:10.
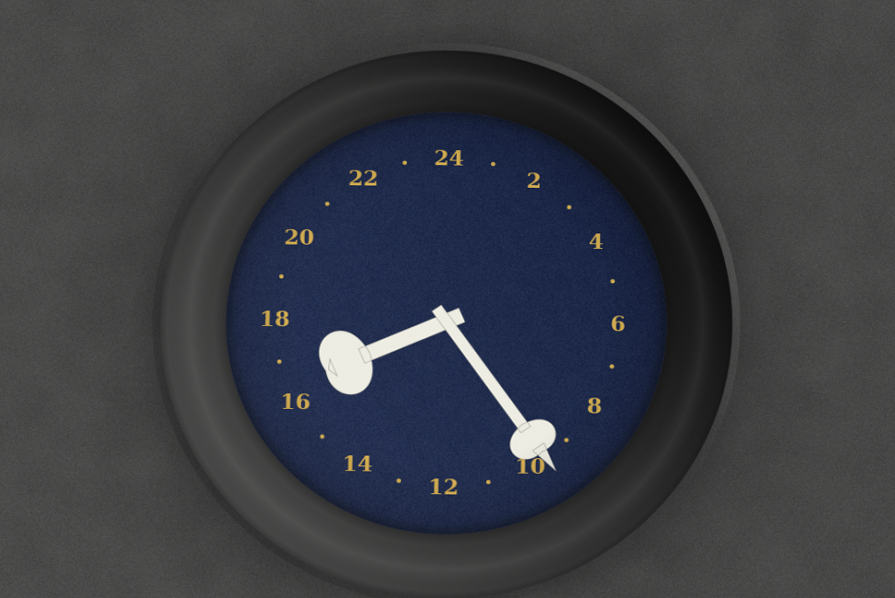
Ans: 16:24
